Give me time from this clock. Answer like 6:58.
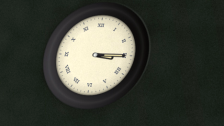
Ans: 3:15
